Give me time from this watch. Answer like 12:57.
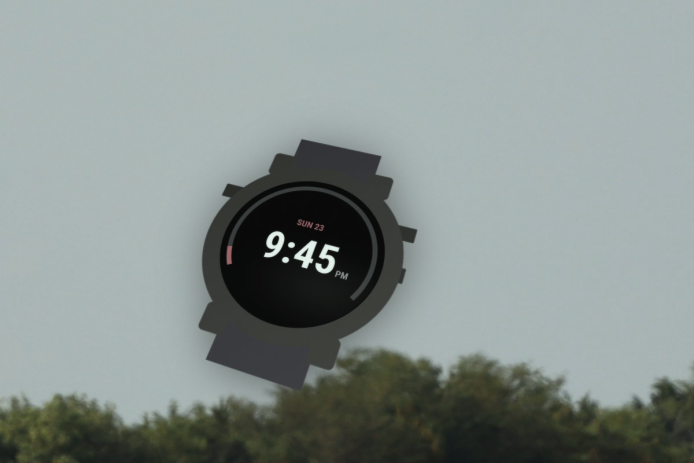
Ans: 9:45
